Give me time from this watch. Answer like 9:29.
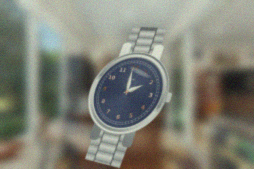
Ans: 1:59
